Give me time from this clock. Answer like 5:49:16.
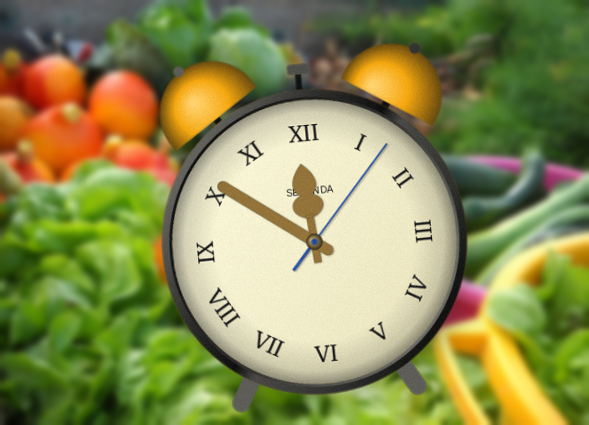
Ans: 11:51:07
